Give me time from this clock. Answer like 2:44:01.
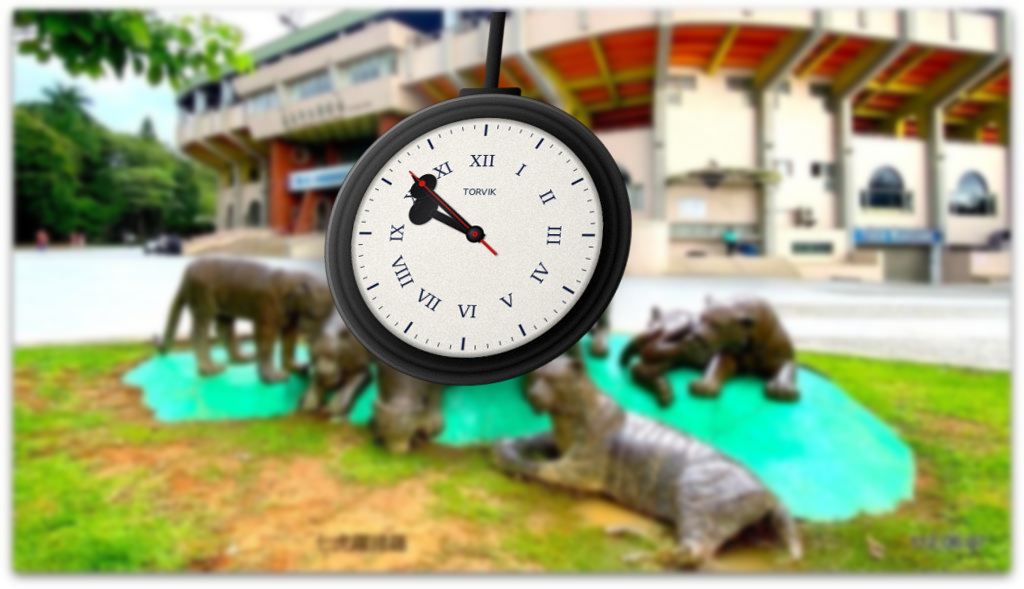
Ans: 9:51:52
